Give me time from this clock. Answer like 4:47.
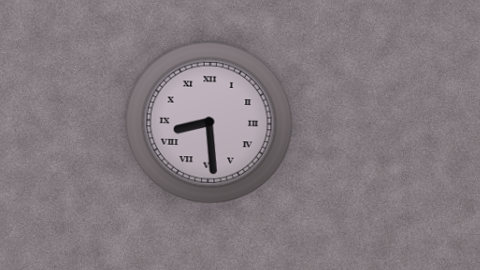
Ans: 8:29
